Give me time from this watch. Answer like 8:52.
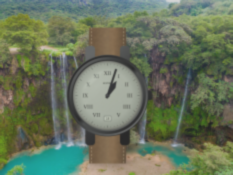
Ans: 1:03
